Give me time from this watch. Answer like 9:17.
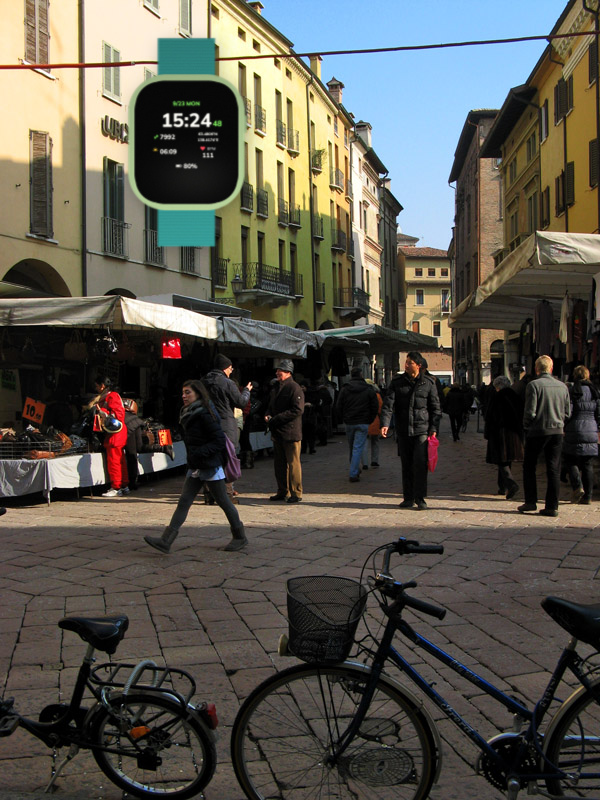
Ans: 15:24
